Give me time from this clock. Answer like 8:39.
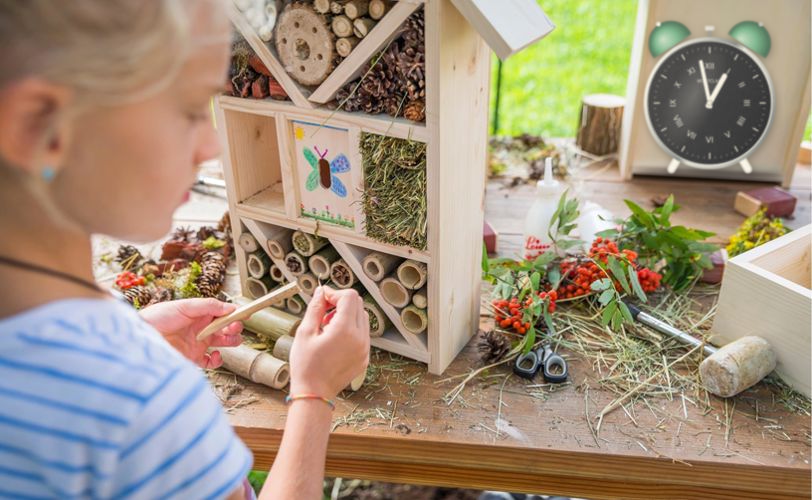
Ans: 12:58
